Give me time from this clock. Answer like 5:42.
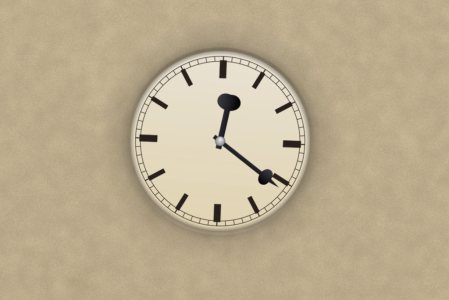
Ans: 12:21
